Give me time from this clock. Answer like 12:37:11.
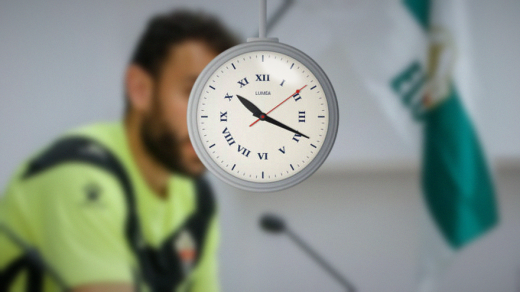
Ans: 10:19:09
